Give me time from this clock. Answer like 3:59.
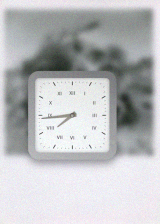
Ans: 7:44
